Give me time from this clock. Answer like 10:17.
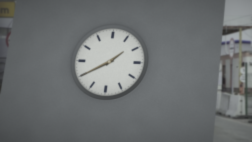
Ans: 1:40
